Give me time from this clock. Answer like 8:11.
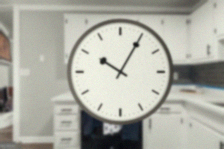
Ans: 10:05
